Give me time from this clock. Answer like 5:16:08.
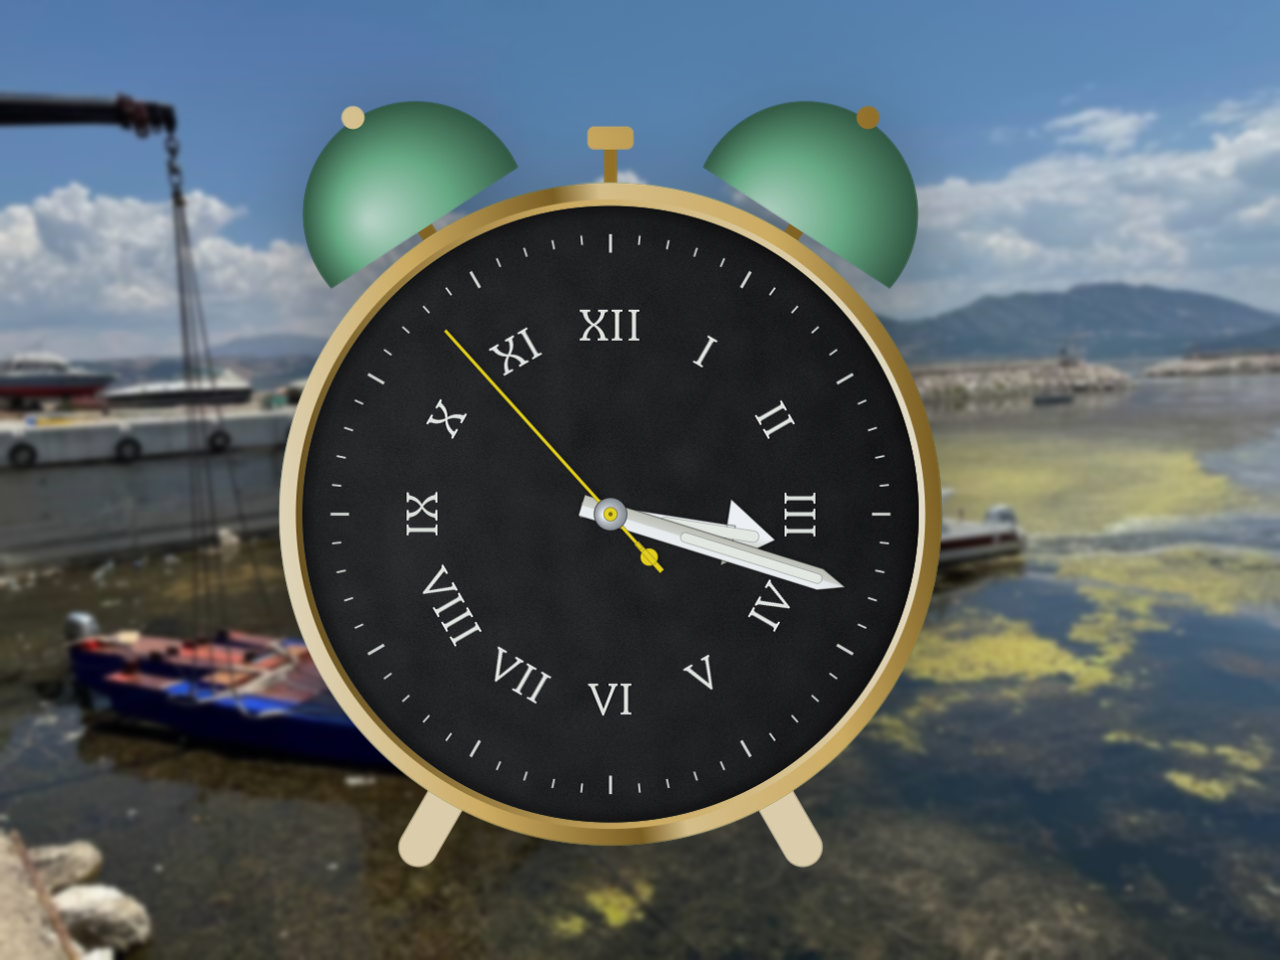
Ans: 3:17:53
